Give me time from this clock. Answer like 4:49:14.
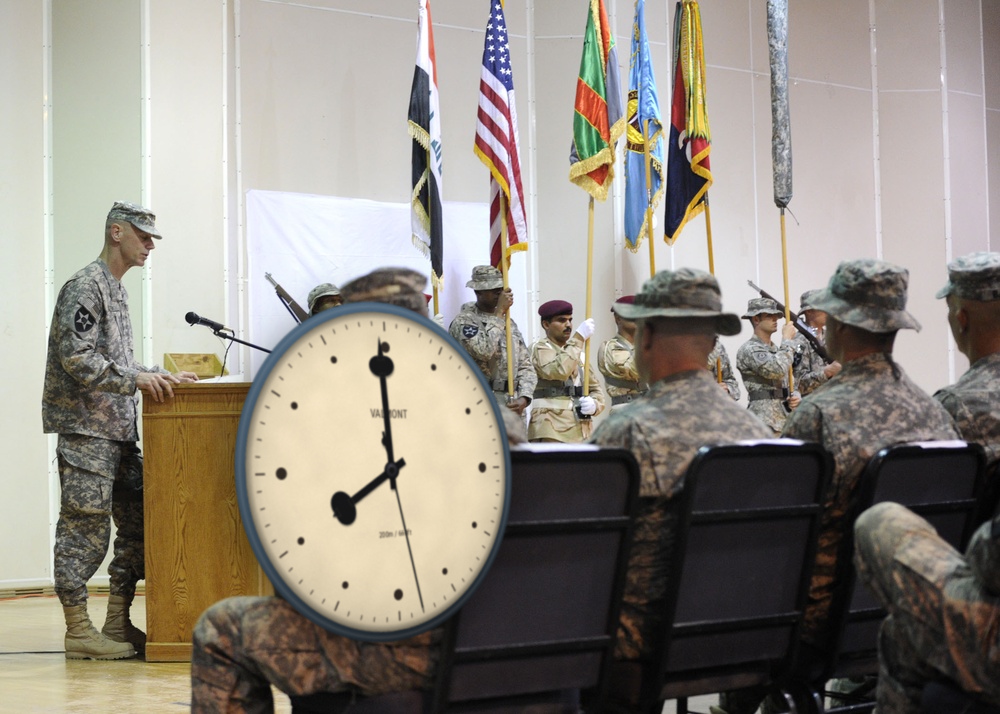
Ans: 7:59:28
